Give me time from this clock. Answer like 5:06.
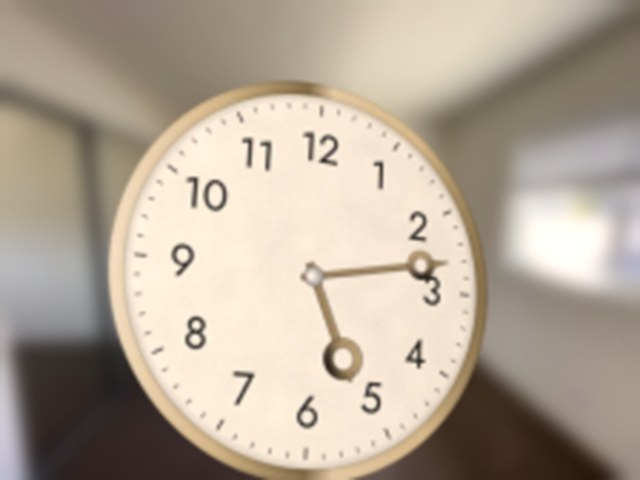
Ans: 5:13
